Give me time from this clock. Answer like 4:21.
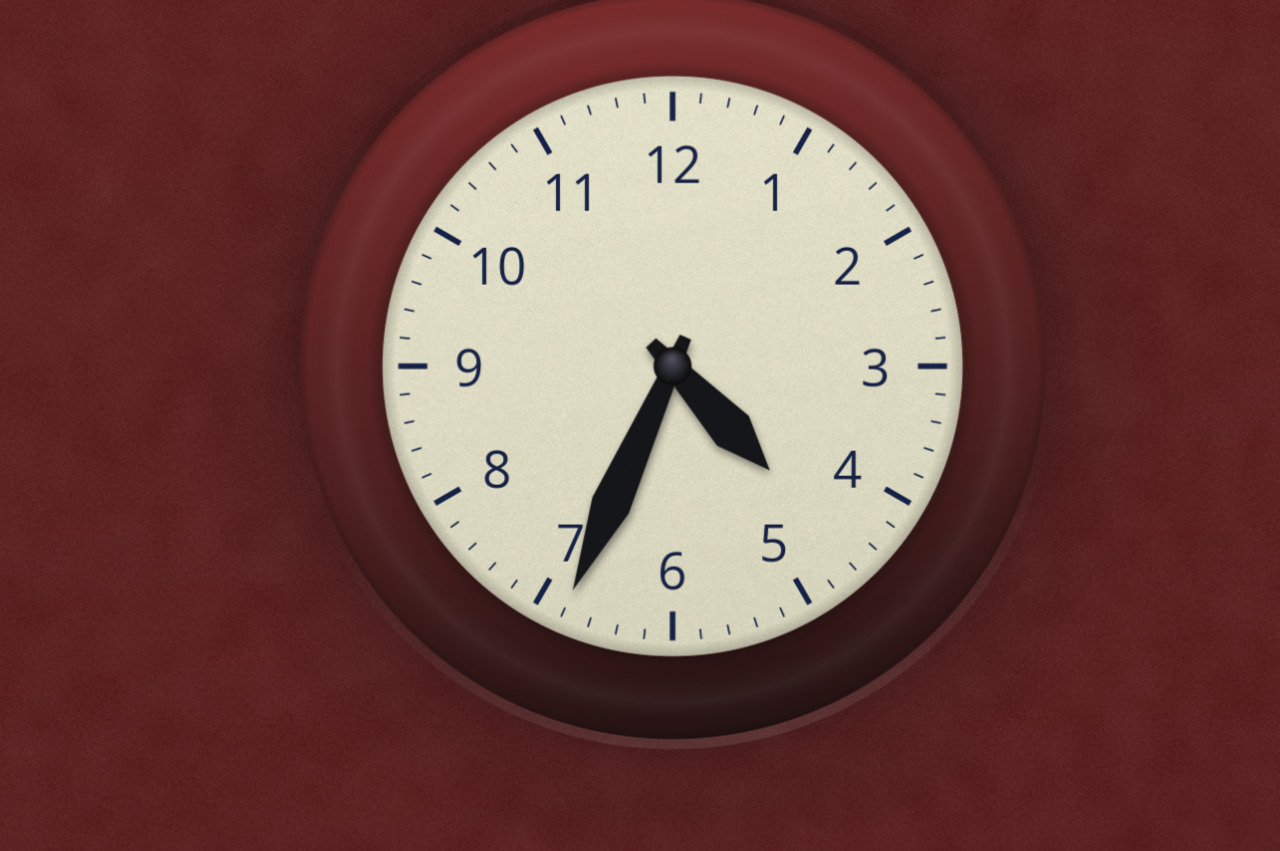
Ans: 4:34
